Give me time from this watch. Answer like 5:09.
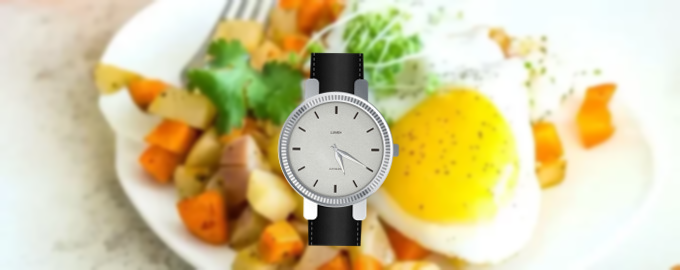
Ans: 5:20
